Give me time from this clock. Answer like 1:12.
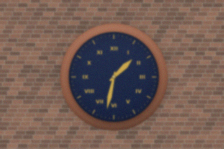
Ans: 1:32
